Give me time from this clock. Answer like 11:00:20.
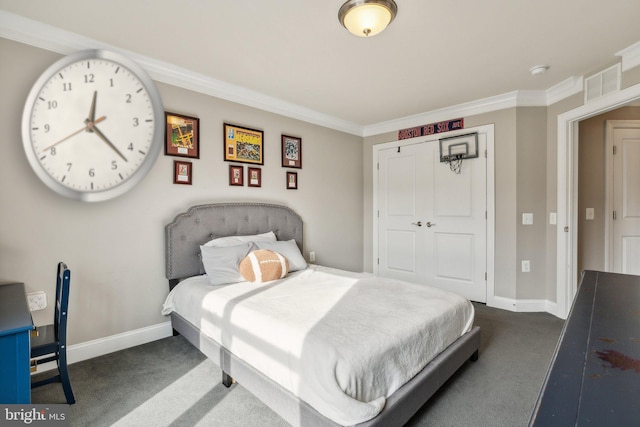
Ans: 12:22:41
